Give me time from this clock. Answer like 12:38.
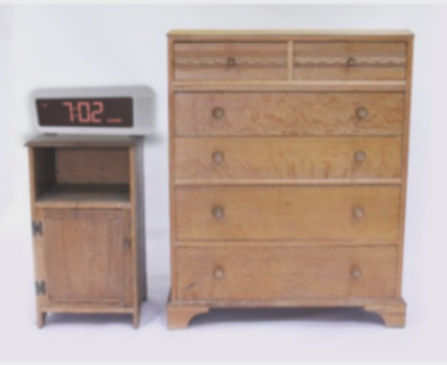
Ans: 7:02
